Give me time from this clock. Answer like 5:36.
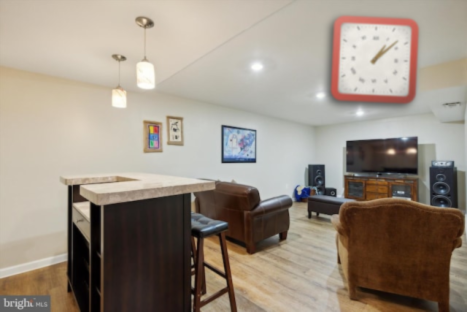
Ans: 1:08
